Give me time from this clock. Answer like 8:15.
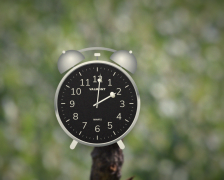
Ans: 2:01
